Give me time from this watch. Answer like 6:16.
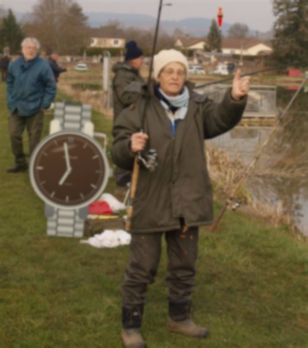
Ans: 6:58
